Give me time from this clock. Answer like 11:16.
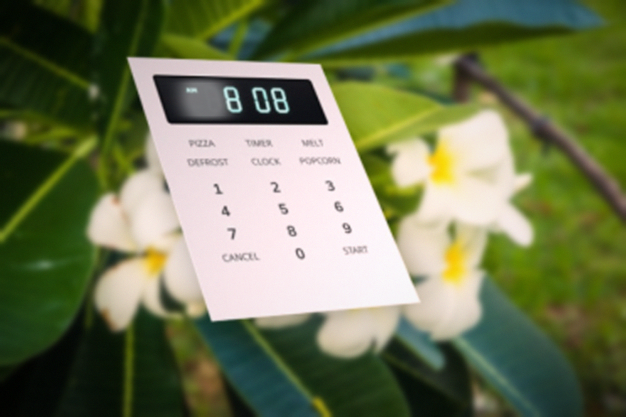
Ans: 8:08
